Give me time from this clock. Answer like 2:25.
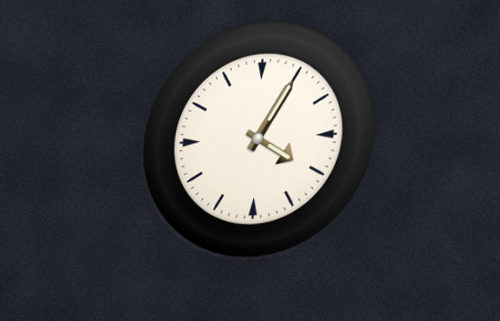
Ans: 4:05
